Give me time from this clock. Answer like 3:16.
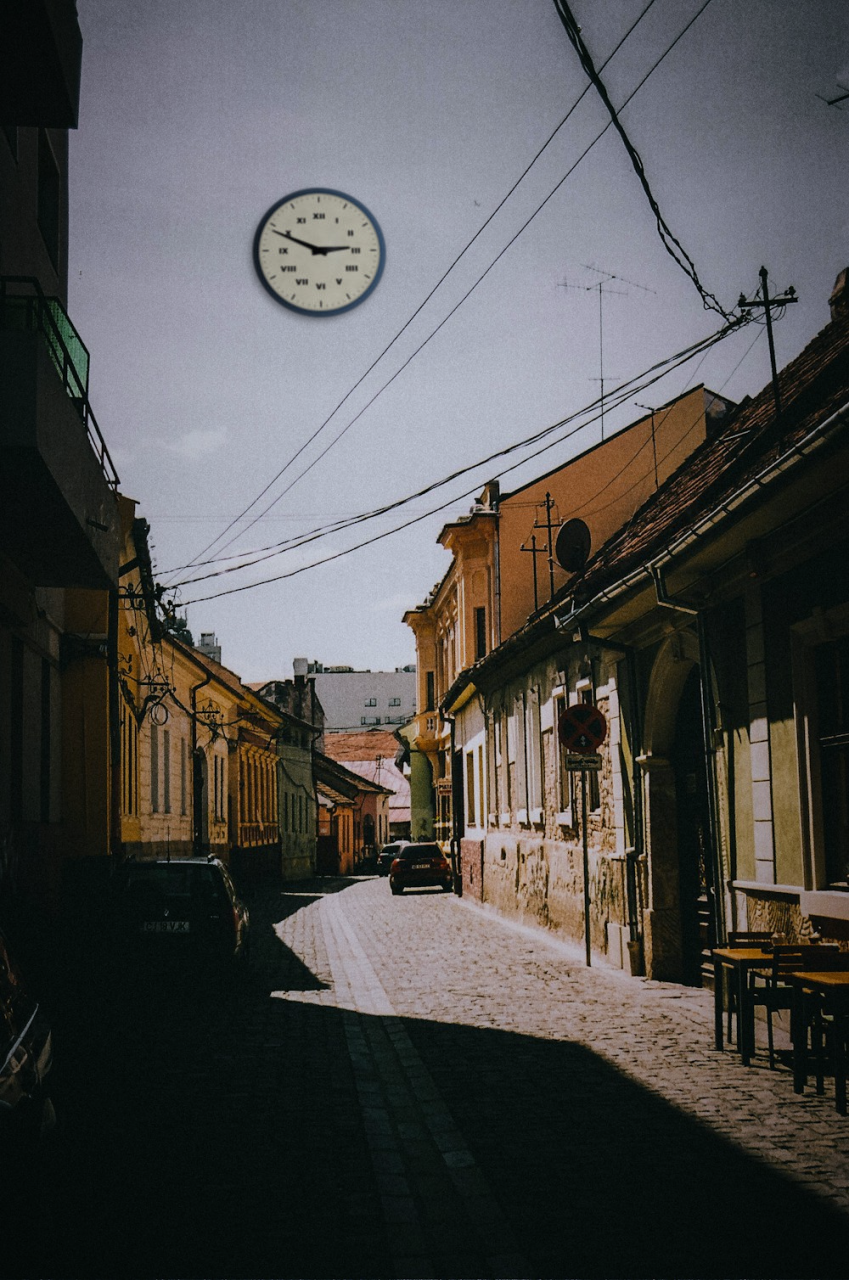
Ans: 2:49
